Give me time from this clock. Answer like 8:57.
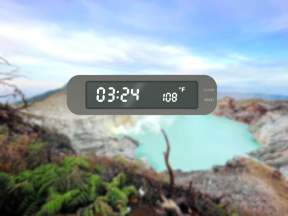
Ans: 3:24
